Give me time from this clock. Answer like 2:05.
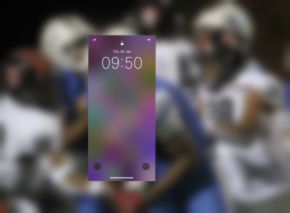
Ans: 9:50
